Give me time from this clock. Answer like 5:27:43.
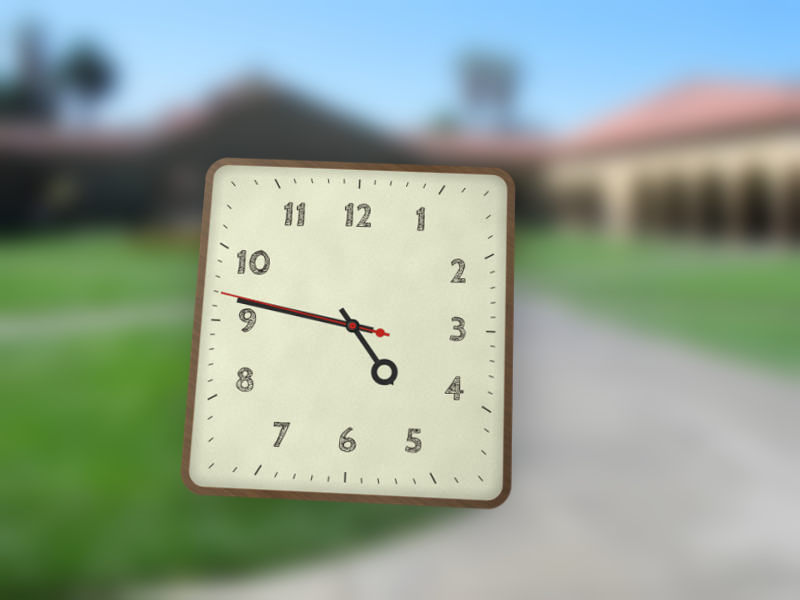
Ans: 4:46:47
